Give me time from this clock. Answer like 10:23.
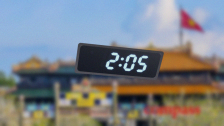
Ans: 2:05
